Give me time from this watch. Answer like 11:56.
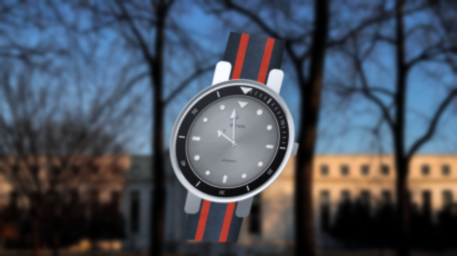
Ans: 9:58
